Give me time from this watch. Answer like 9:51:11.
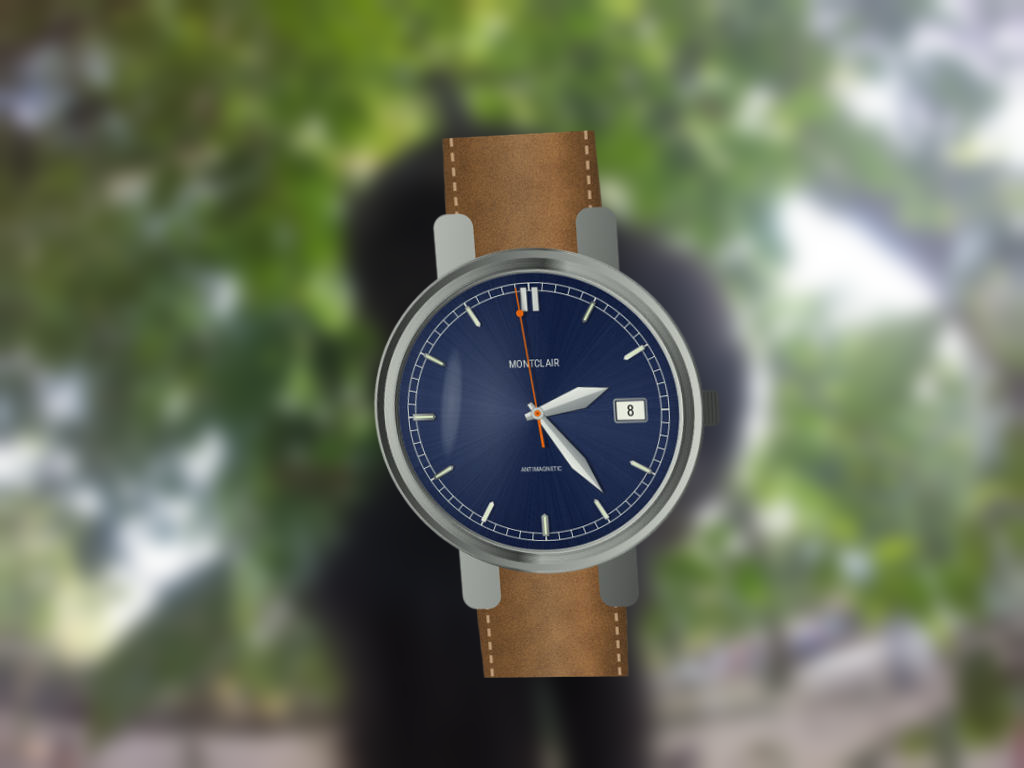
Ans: 2:23:59
